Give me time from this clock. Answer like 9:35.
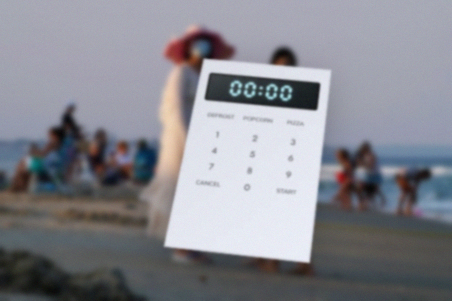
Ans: 0:00
